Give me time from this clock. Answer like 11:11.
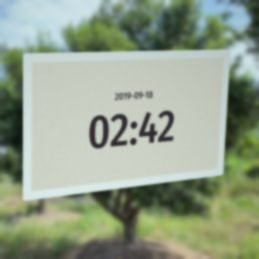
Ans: 2:42
